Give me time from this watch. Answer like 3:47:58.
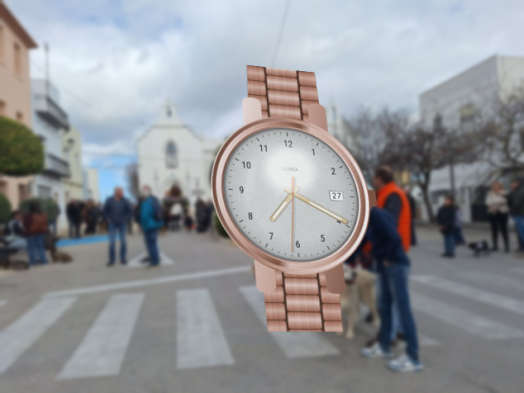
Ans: 7:19:31
